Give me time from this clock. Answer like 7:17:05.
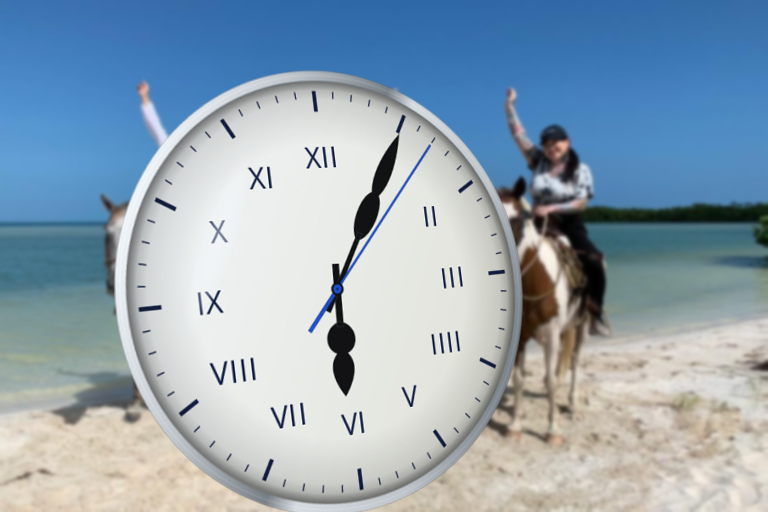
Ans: 6:05:07
